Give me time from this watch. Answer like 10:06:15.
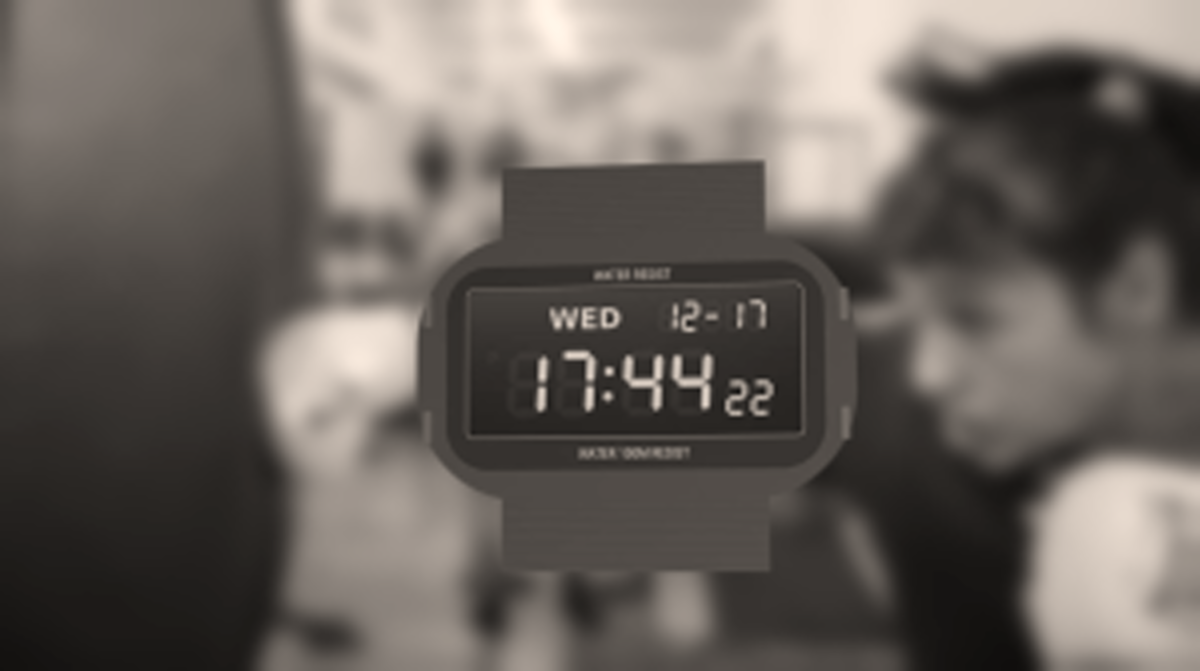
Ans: 17:44:22
